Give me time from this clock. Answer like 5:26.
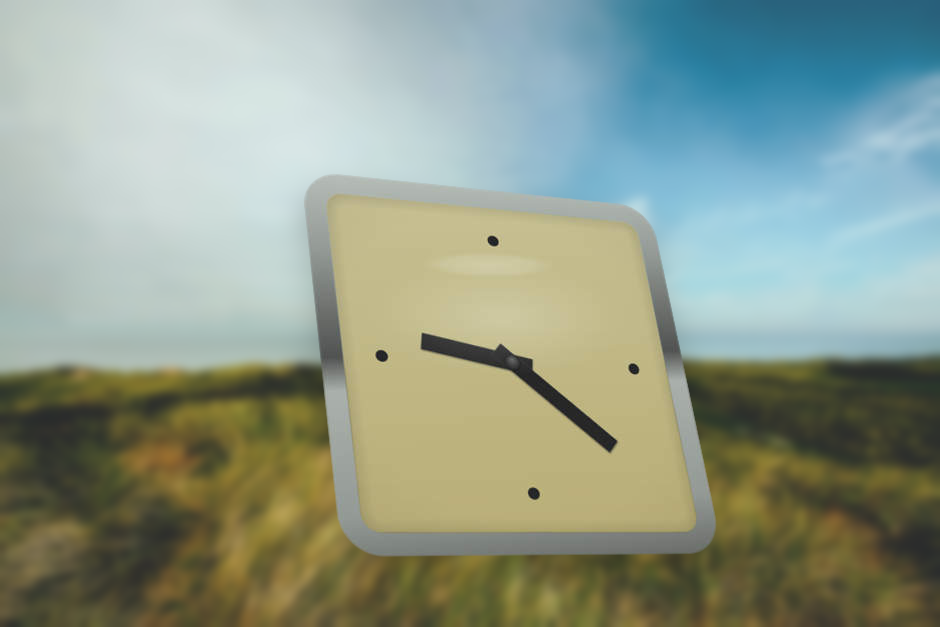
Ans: 9:22
